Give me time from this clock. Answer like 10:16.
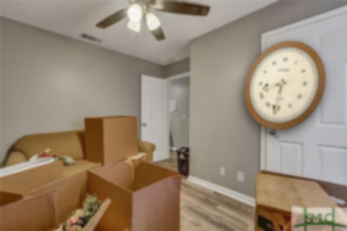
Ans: 8:31
